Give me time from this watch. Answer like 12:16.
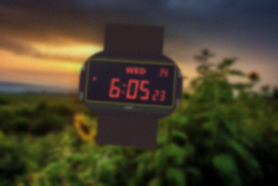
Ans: 6:05
